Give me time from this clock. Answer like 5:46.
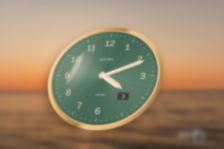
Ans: 4:11
